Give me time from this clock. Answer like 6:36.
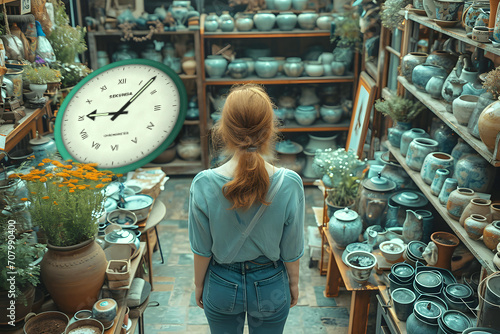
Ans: 9:07
